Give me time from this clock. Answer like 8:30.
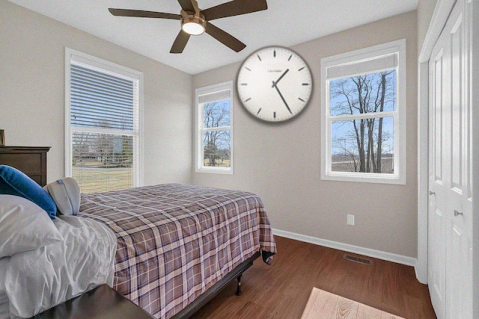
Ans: 1:25
